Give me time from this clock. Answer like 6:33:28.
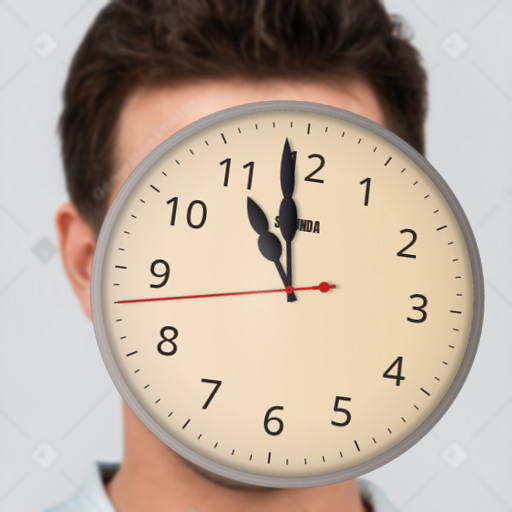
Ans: 10:58:43
